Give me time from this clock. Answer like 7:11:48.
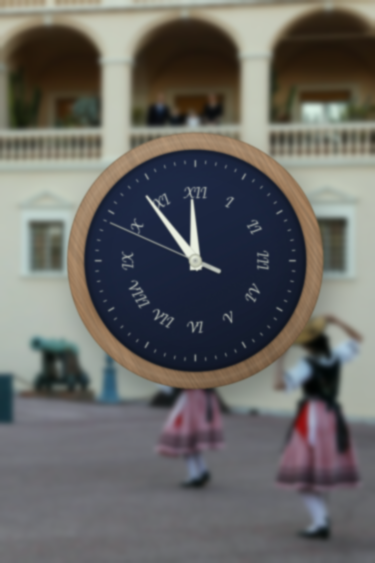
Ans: 11:53:49
